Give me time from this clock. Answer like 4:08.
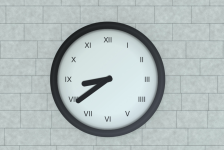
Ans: 8:39
